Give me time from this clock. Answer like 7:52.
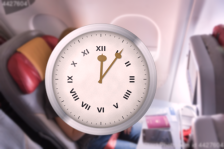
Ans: 12:06
